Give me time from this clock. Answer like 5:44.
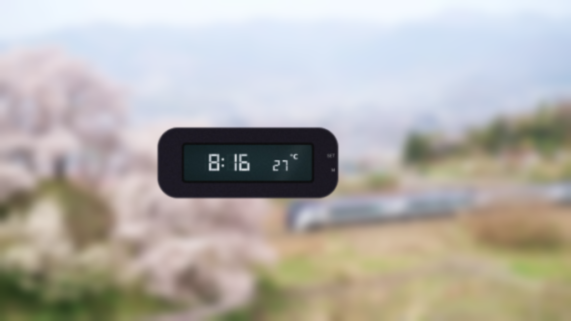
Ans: 8:16
